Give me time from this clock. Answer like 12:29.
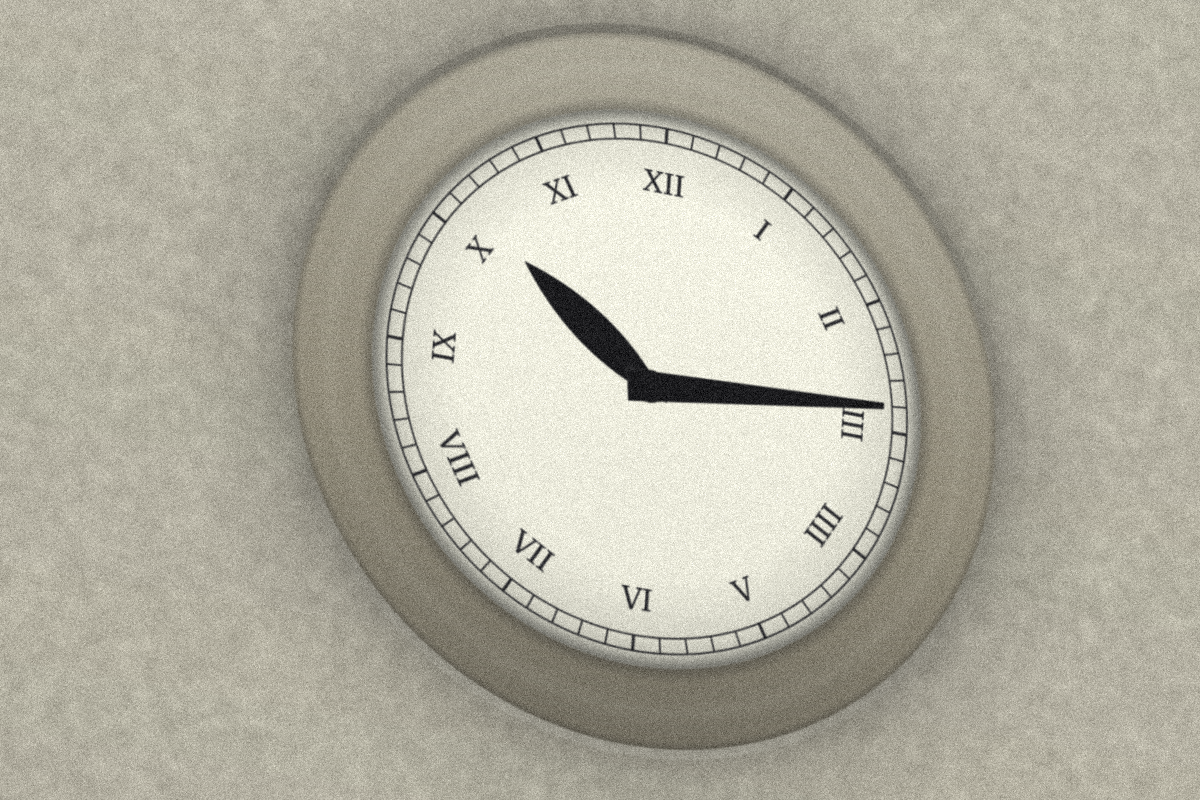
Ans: 10:14
